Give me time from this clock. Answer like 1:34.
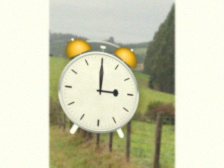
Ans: 3:00
